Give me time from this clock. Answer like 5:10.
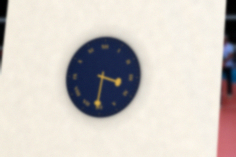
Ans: 3:31
